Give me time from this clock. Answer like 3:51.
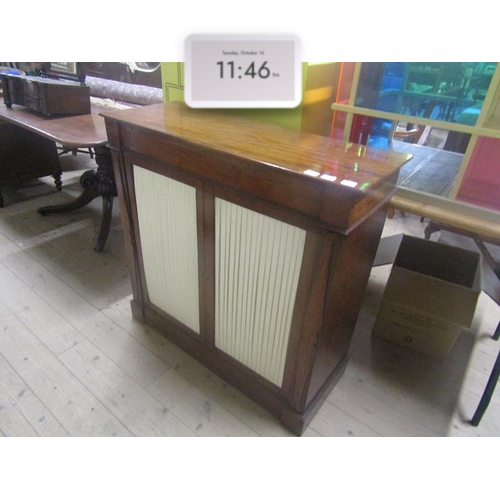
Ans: 11:46
